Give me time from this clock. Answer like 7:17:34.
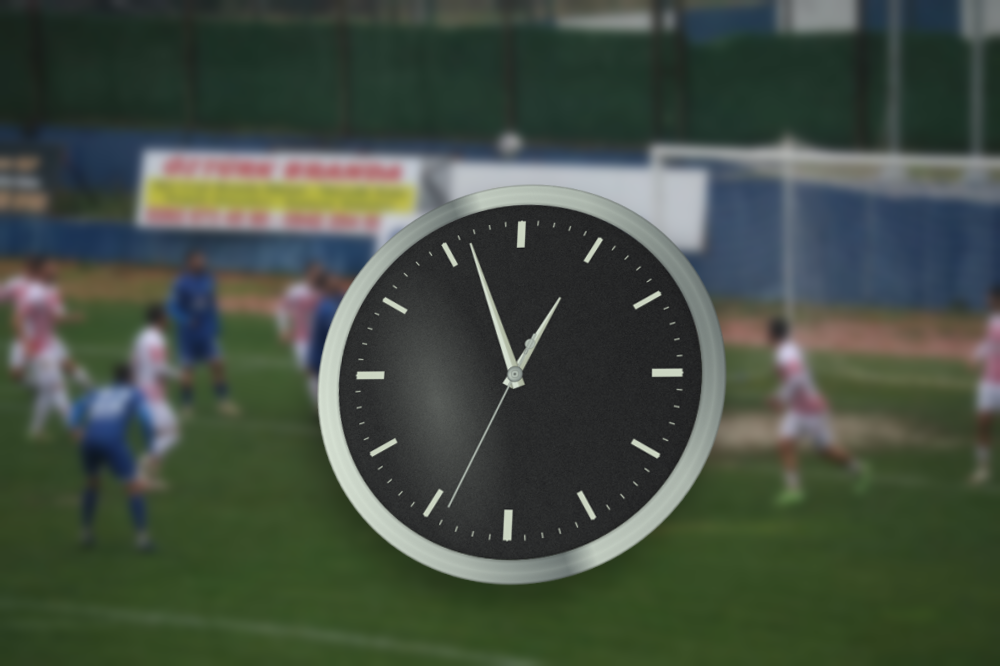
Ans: 12:56:34
